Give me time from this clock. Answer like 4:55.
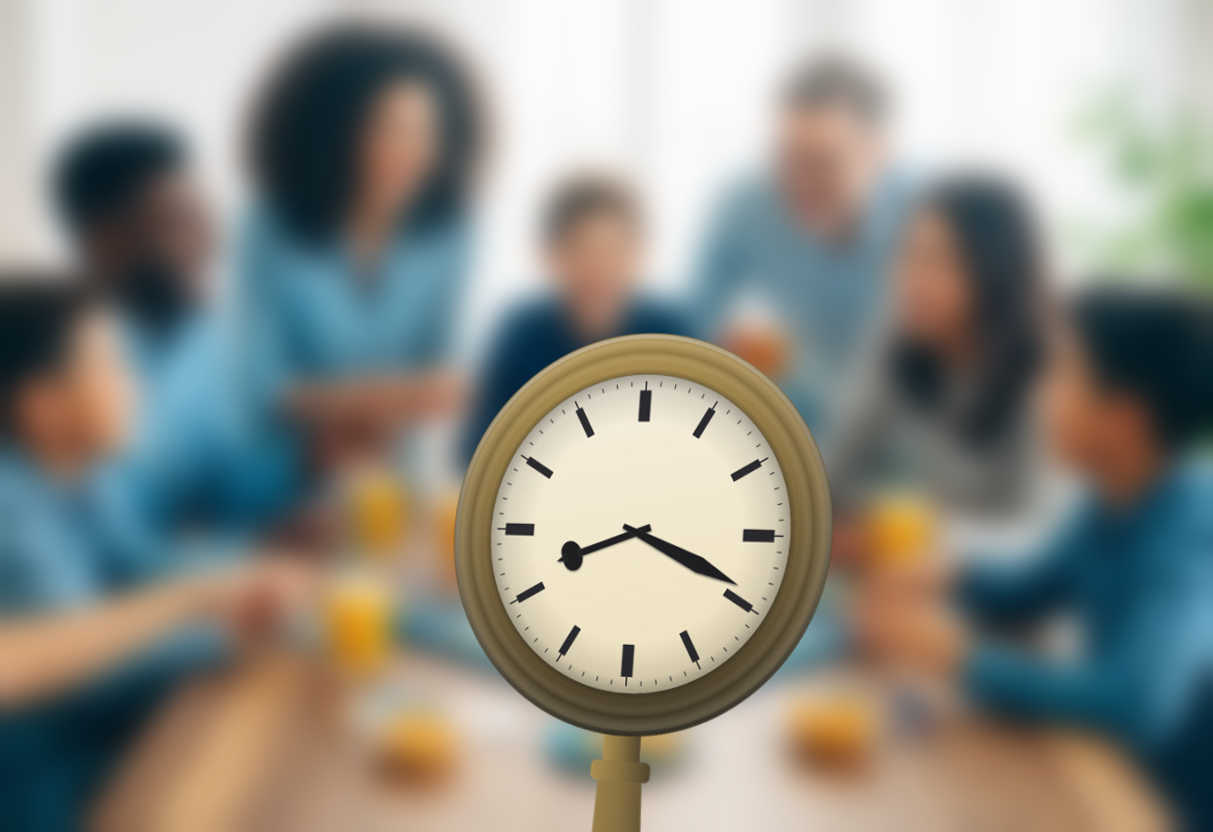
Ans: 8:19
